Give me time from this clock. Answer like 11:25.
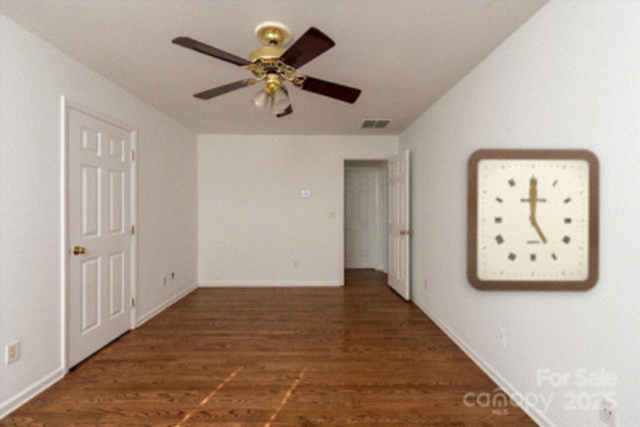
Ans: 5:00
